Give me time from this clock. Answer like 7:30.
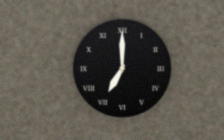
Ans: 7:00
